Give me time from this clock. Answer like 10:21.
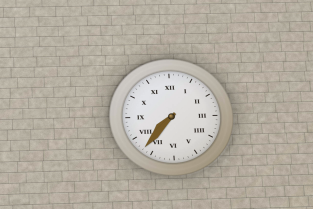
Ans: 7:37
